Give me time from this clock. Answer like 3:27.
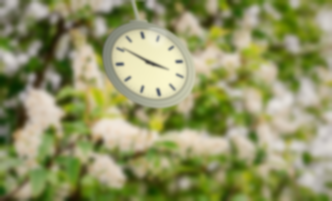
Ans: 3:51
